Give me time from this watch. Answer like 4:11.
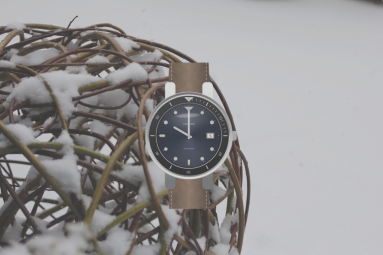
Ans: 10:00
